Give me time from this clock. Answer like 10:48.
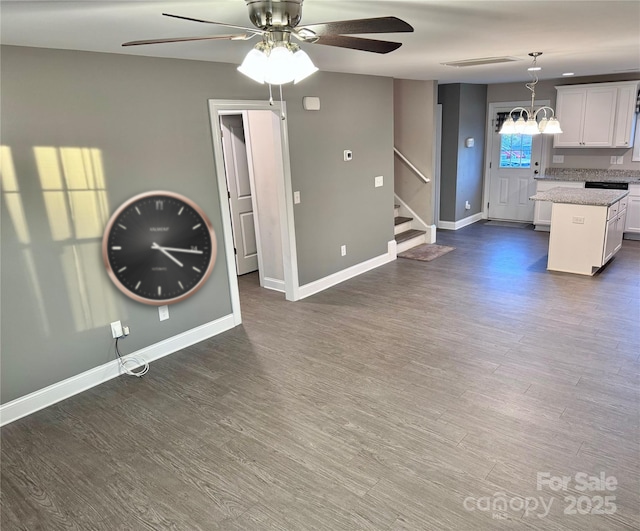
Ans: 4:16
